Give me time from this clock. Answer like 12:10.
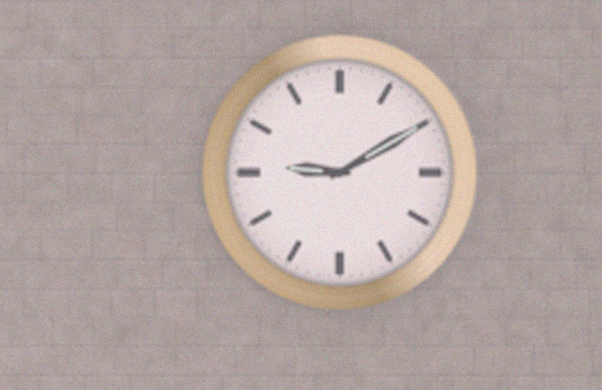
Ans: 9:10
